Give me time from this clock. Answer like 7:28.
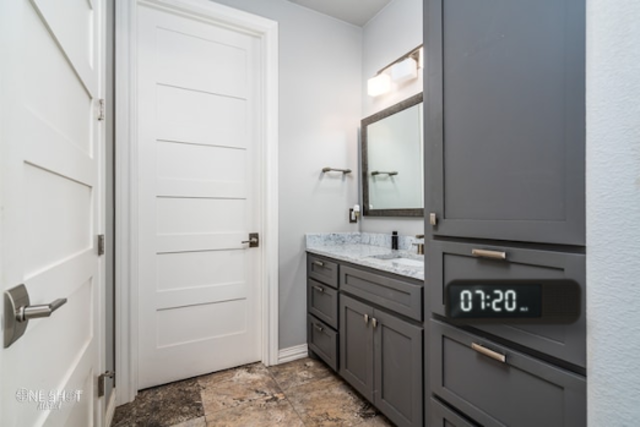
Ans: 7:20
